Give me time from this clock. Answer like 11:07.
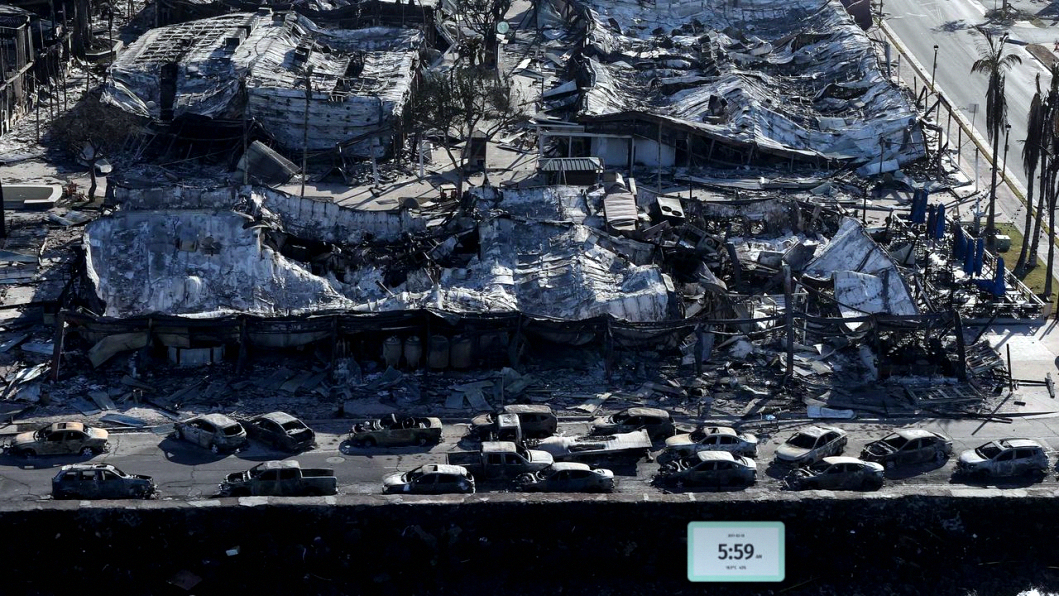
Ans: 5:59
